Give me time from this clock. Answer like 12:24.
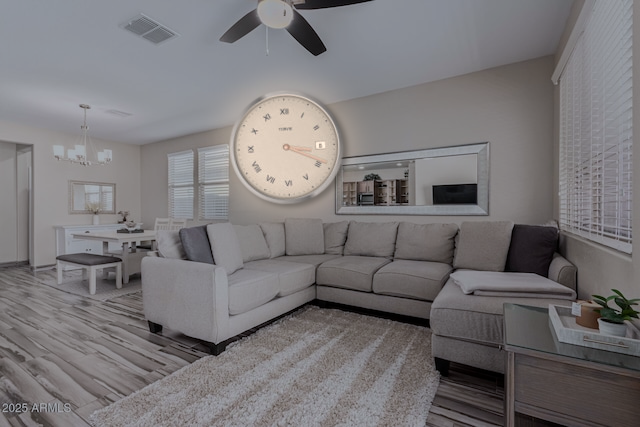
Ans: 3:19
